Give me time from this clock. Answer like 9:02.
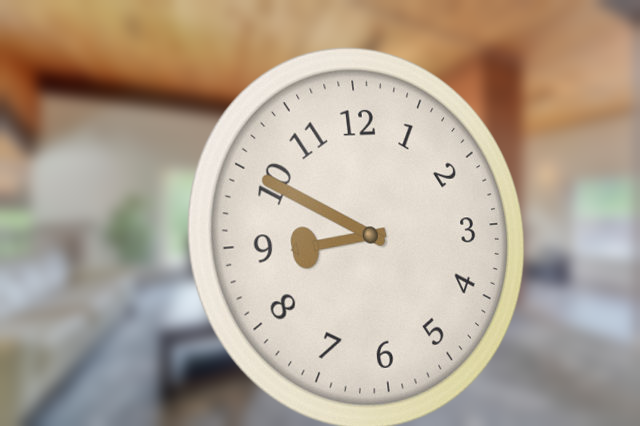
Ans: 8:50
